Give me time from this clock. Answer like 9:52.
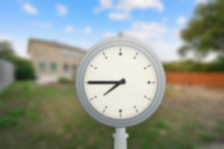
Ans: 7:45
